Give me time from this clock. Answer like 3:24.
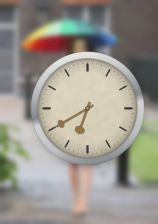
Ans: 6:40
